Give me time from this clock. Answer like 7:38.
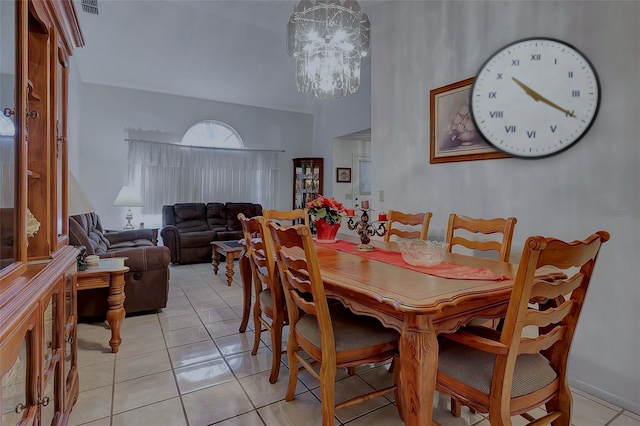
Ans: 10:20
